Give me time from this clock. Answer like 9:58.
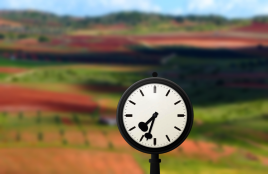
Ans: 7:33
